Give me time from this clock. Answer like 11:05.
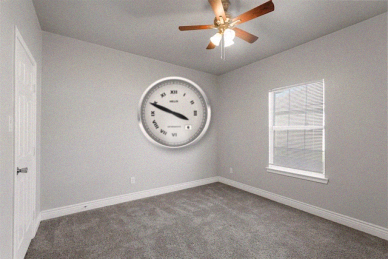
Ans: 3:49
